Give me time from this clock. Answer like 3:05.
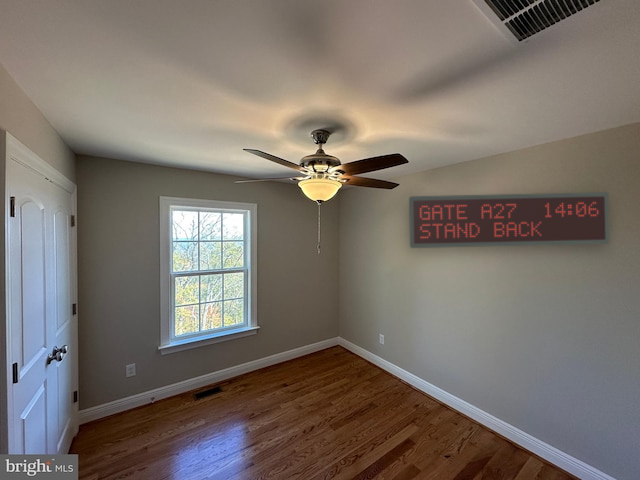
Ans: 14:06
